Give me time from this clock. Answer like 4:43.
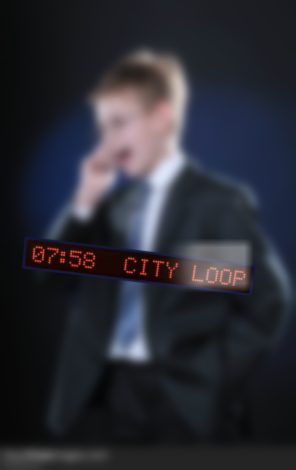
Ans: 7:58
